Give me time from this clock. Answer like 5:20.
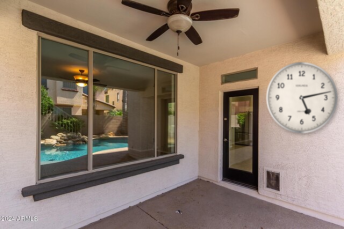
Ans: 5:13
